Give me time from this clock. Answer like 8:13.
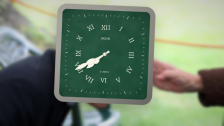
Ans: 7:40
